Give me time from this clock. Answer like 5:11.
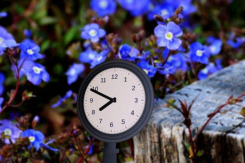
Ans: 7:49
